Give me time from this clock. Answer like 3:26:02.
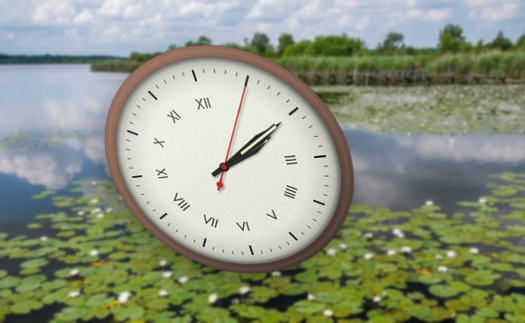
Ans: 2:10:05
